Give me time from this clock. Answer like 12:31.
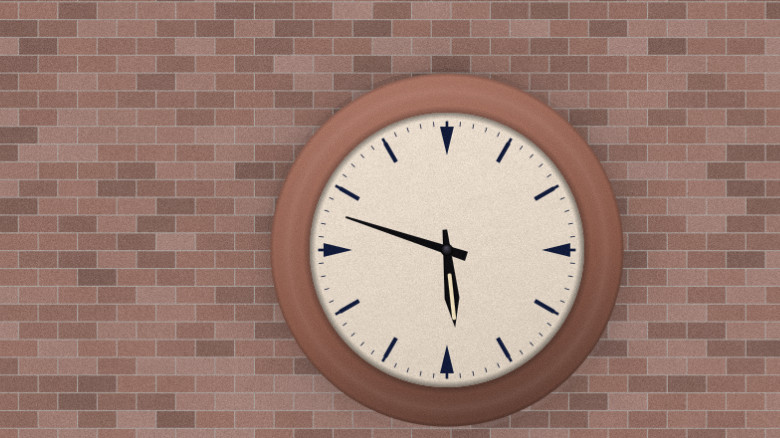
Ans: 5:48
